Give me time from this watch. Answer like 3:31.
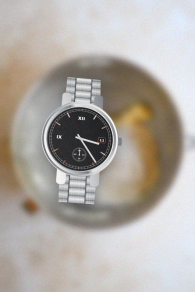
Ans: 3:24
